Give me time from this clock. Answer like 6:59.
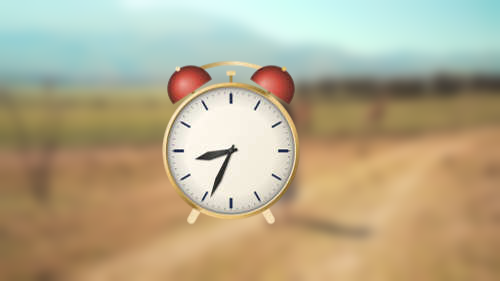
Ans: 8:34
